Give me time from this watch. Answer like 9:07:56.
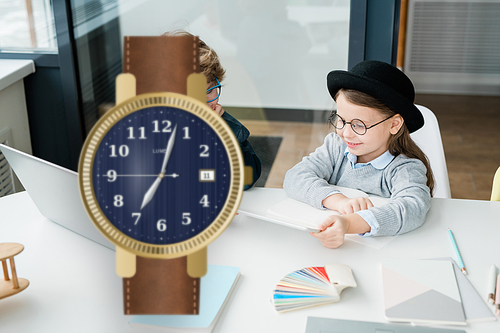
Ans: 7:02:45
